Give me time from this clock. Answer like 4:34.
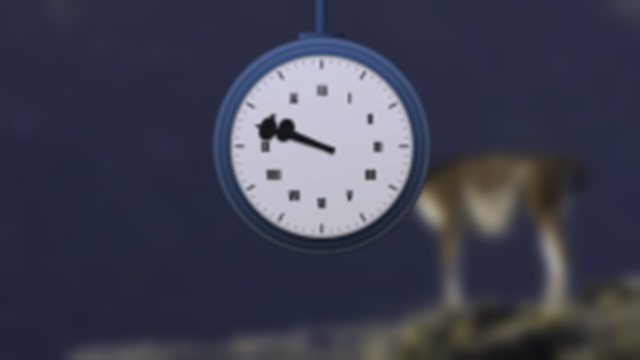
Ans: 9:48
